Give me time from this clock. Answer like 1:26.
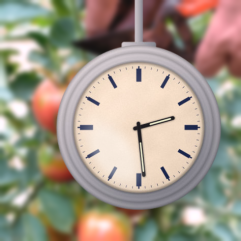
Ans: 2:29
